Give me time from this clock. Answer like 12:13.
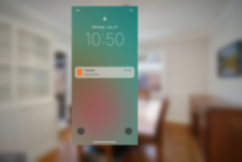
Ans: 10:50
